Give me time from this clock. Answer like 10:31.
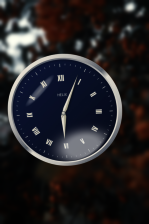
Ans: 6:04
